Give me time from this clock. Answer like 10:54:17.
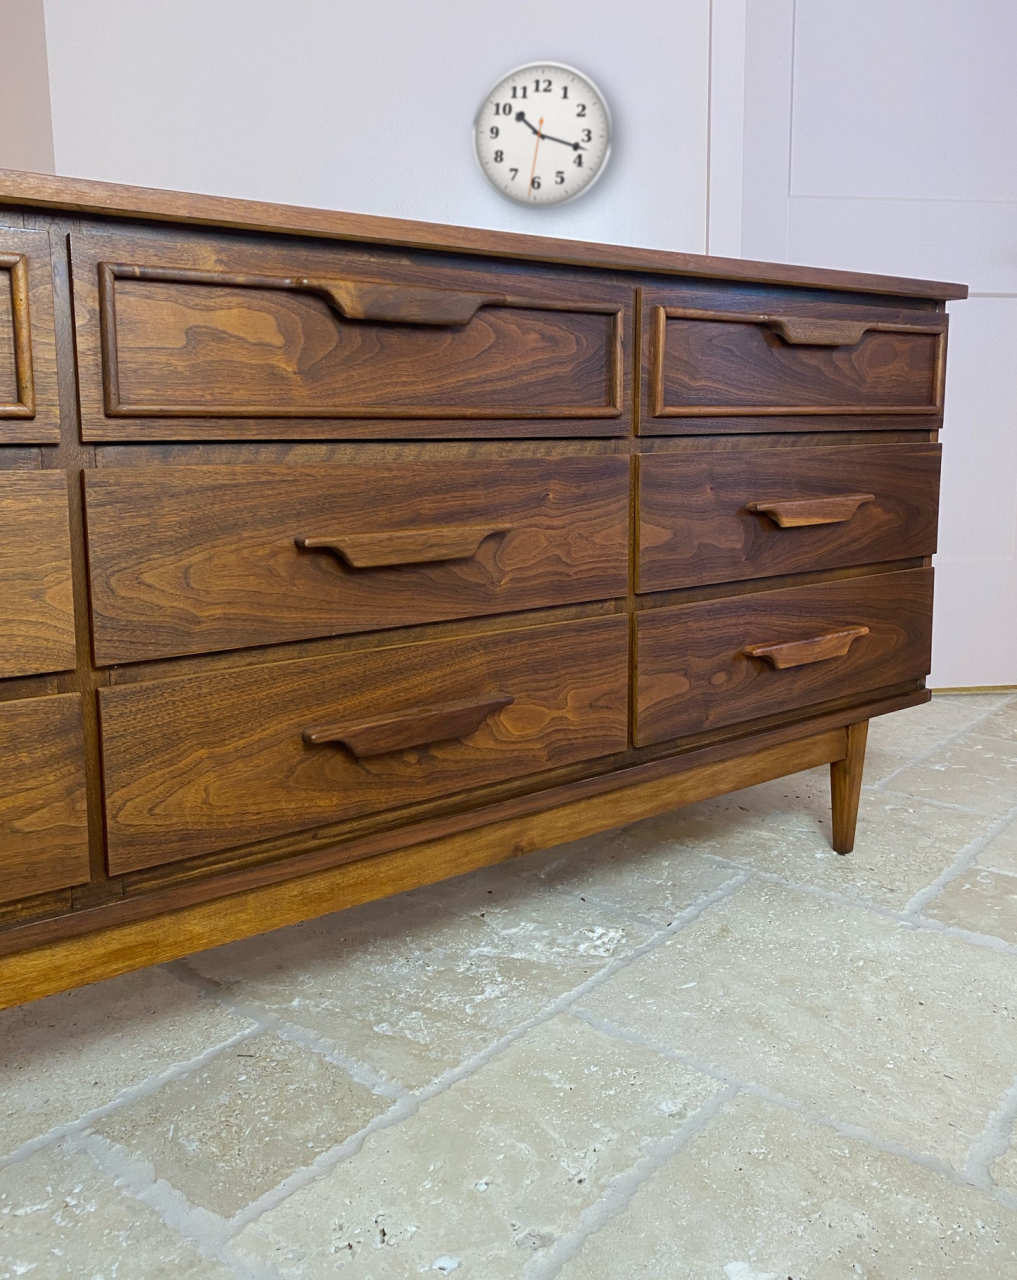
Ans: 10:17:31
